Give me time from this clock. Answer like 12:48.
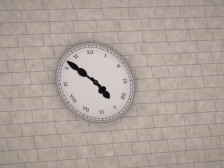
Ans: 4:52
